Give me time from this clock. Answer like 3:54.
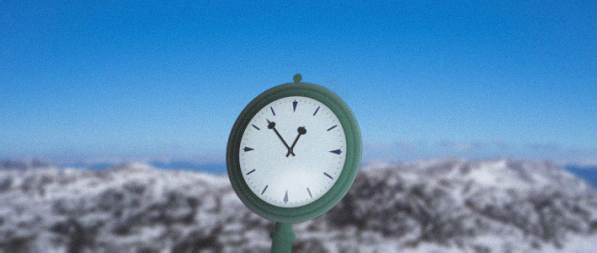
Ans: 12:53
